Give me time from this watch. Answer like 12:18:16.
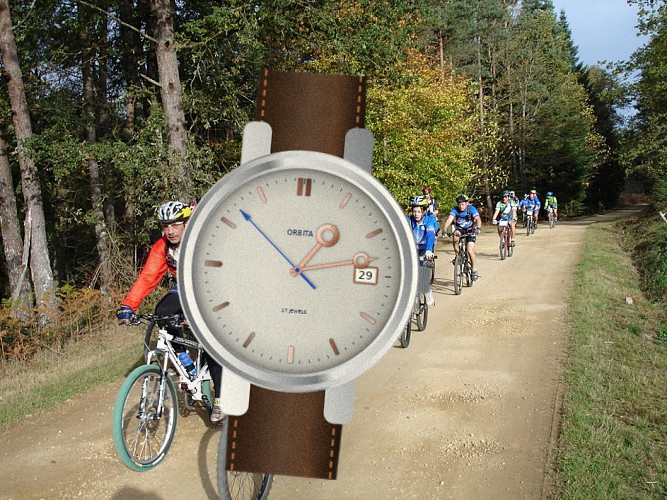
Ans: 1:12:52
